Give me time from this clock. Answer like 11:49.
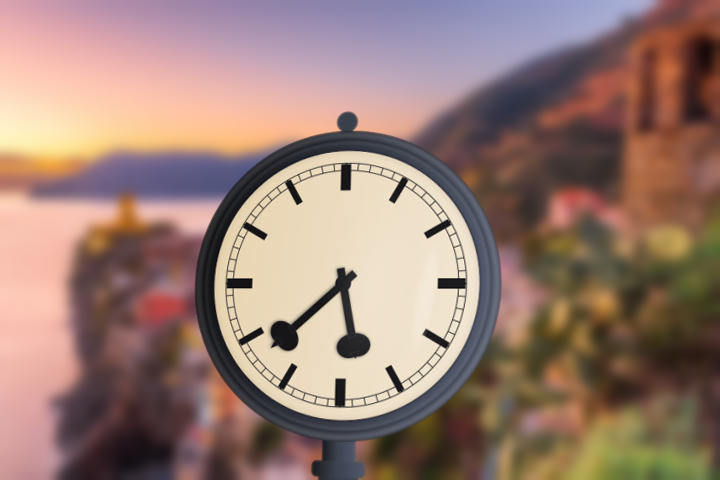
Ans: 5:38
